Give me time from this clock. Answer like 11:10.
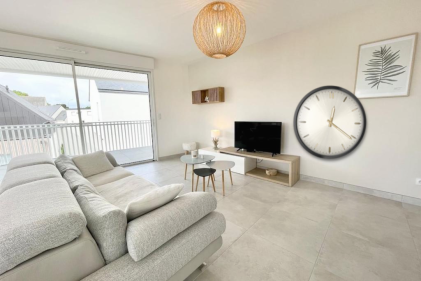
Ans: 12:21
